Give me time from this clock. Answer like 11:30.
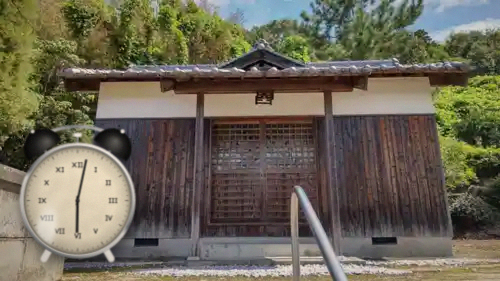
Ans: 6:02
